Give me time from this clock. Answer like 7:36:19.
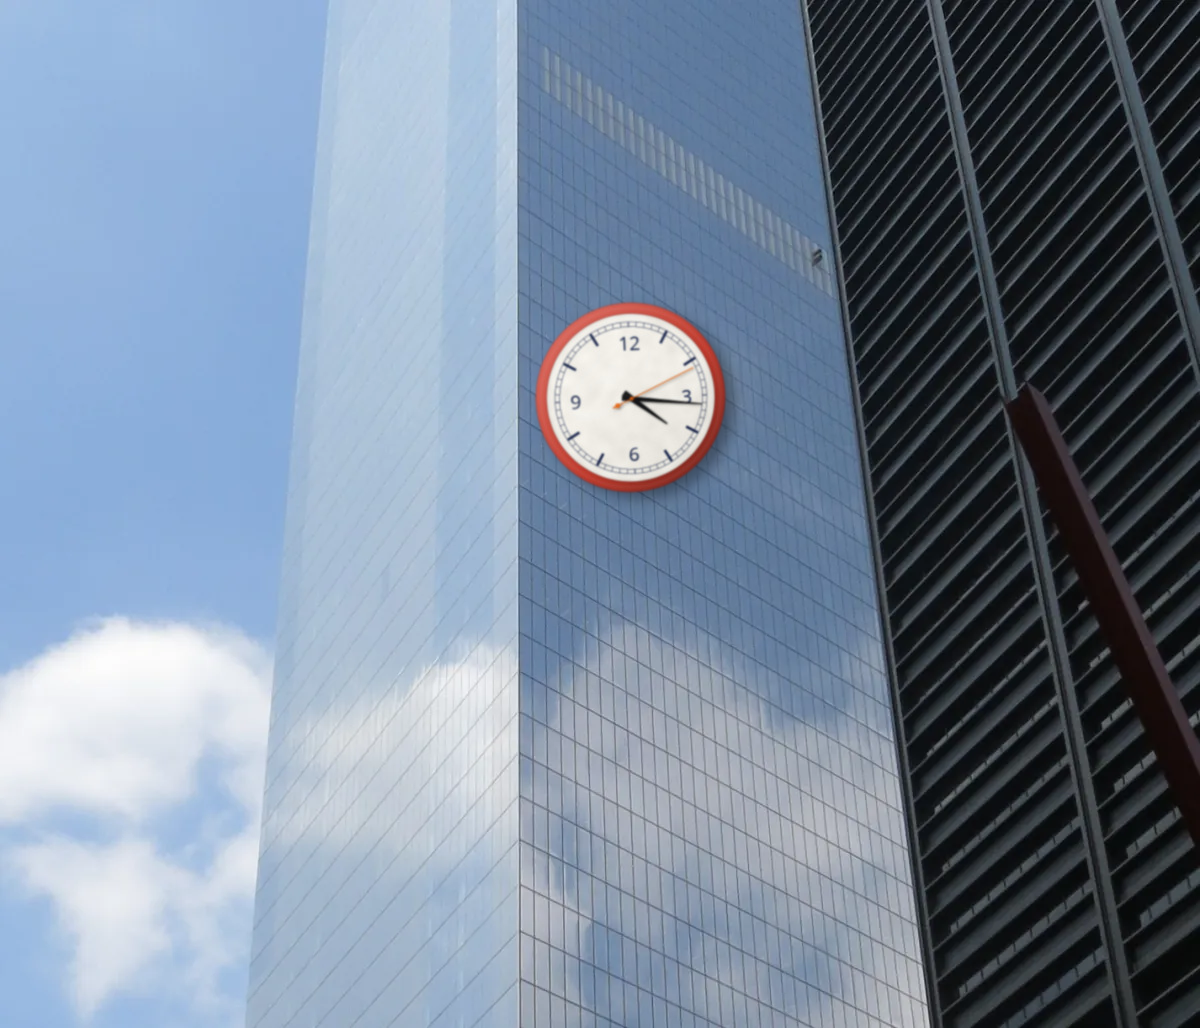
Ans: 4:16:11
